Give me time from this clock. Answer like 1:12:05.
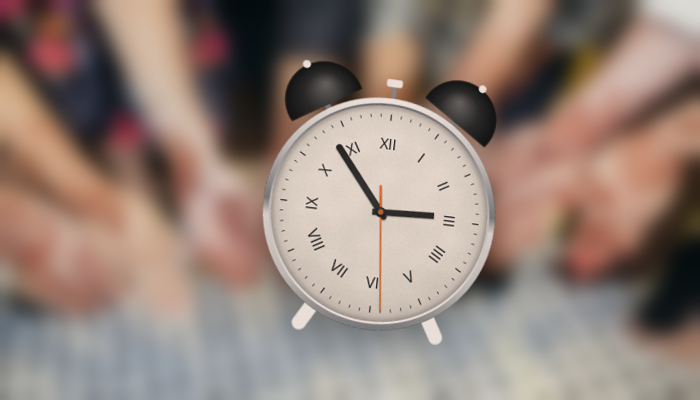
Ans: 2:53:29
